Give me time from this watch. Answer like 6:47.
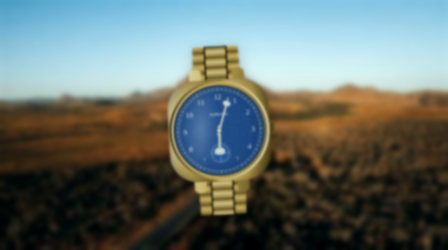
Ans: 6:03
